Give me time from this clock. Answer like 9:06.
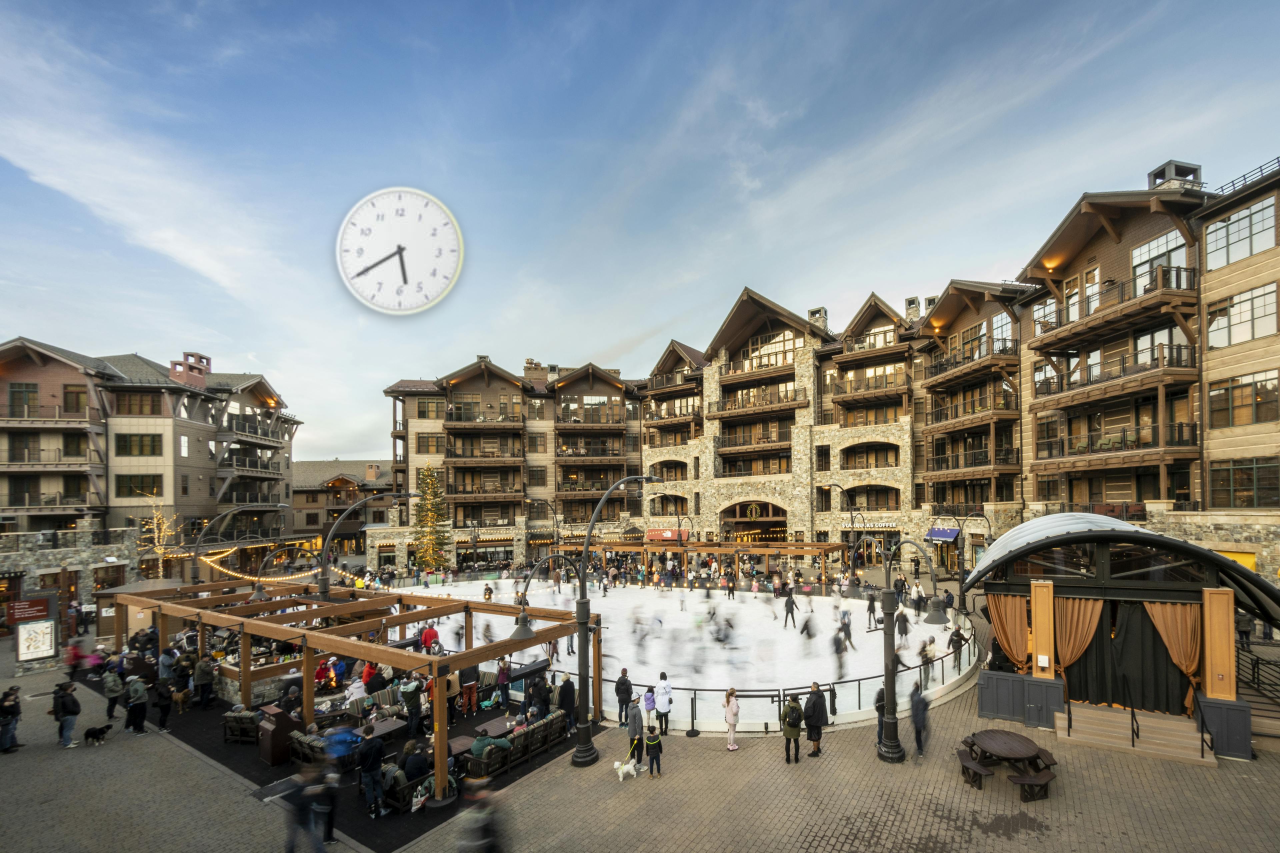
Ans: 5:40
